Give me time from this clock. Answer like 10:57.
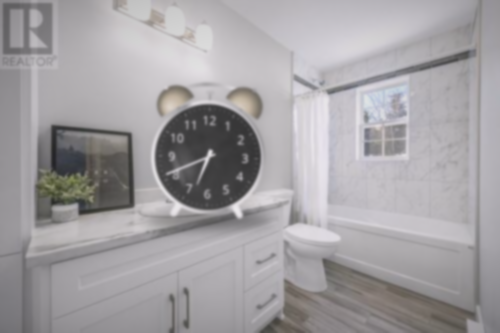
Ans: 6:41
